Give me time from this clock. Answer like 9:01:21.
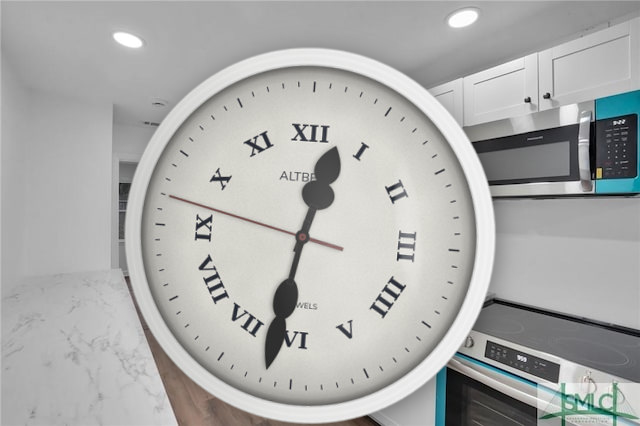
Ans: 12:31:47
